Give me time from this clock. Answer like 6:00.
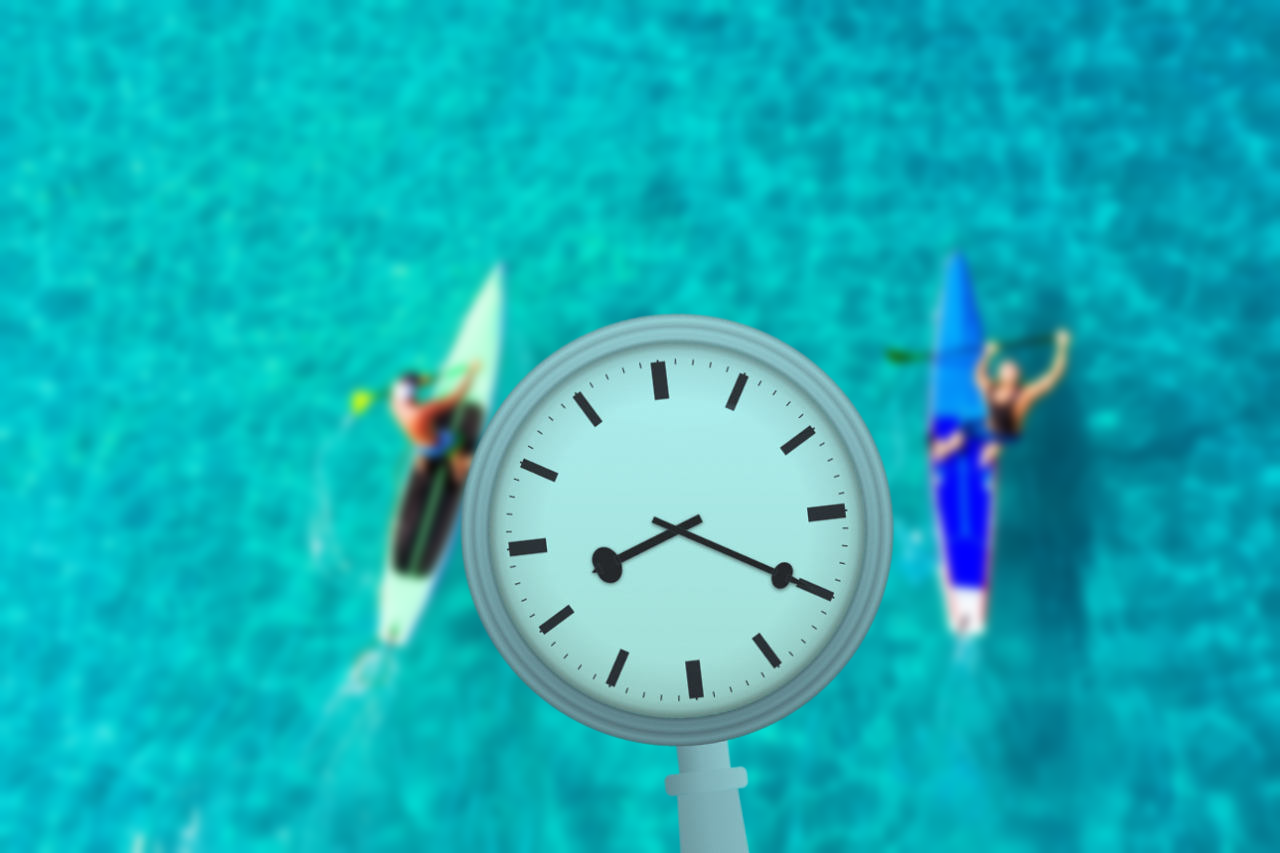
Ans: 8:20
